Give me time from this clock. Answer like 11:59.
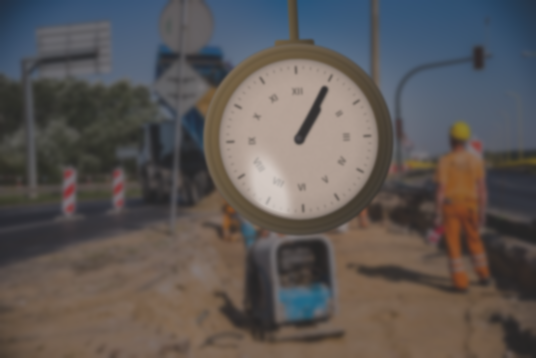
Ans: 1:05
